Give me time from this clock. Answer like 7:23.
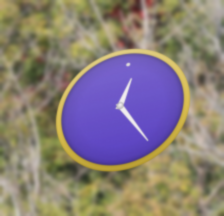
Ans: 12:23
